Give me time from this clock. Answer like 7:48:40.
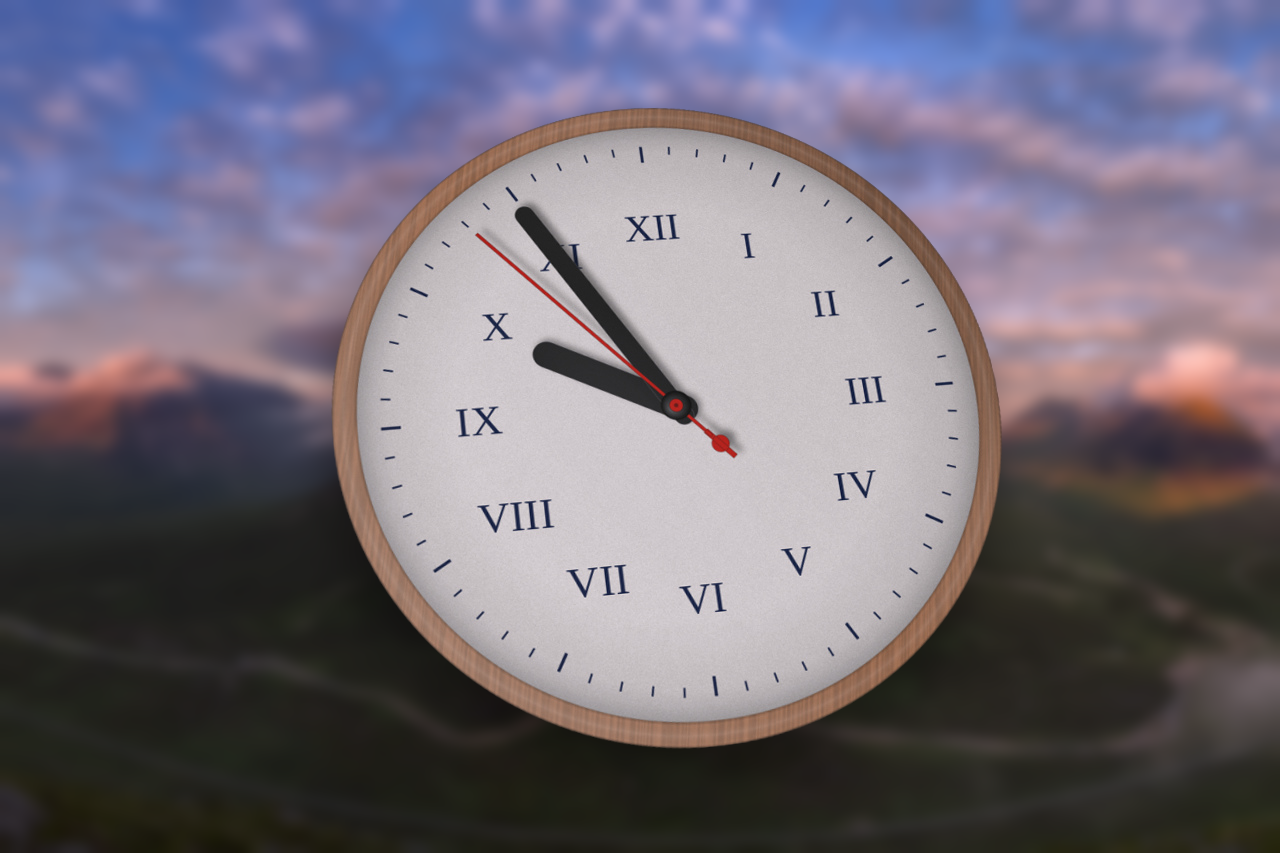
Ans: 9:54:53
